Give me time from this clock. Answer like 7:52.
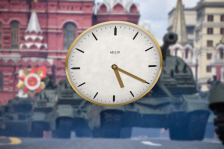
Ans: 5:20
